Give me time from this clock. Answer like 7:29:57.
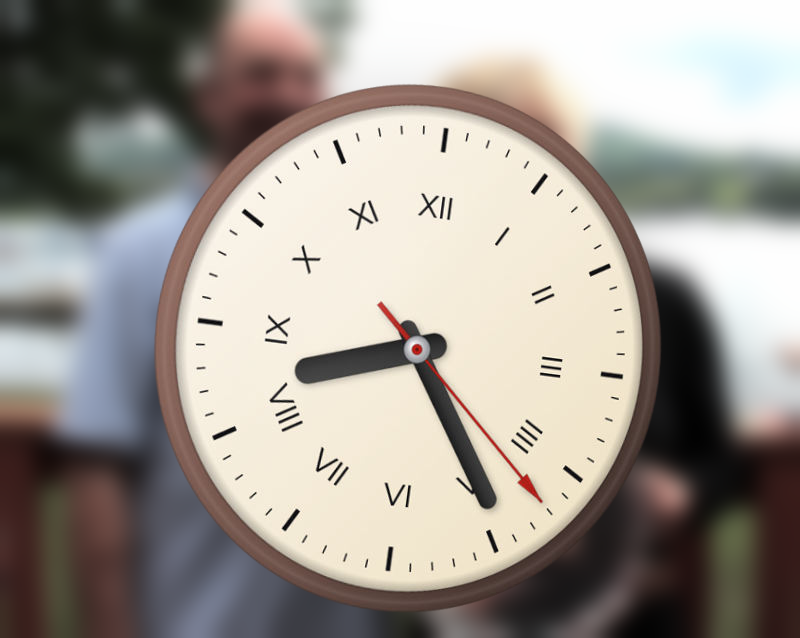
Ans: 8:24:22
